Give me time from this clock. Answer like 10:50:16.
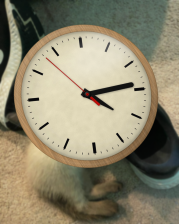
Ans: 4:13:53
